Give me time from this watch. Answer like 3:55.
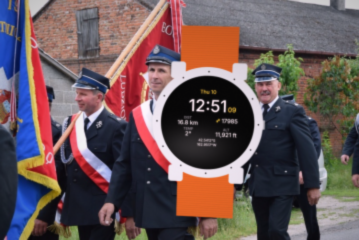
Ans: 12:51
